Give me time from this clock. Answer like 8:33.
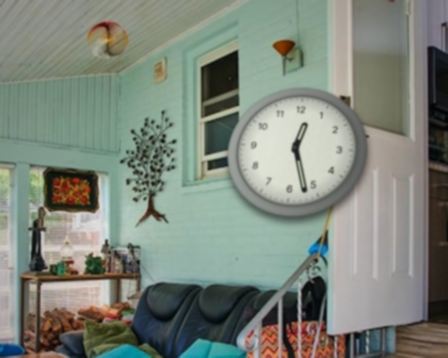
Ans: 12:27
